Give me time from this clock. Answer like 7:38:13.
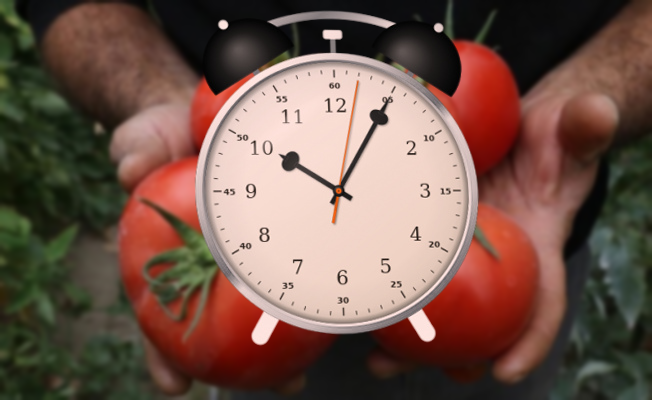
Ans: 10:05:02
